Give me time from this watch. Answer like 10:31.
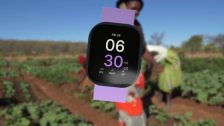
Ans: 6:30
